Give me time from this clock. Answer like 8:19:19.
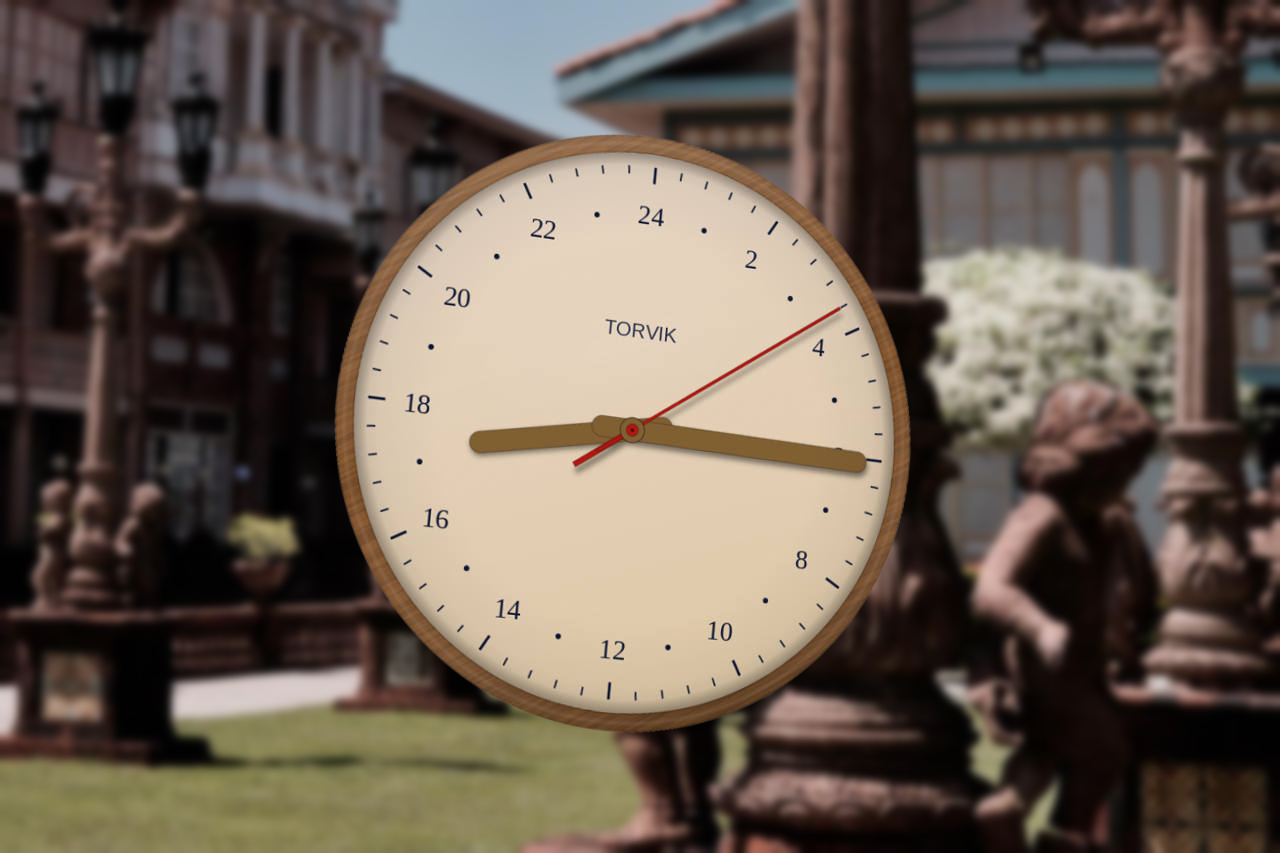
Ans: 17:15:09
